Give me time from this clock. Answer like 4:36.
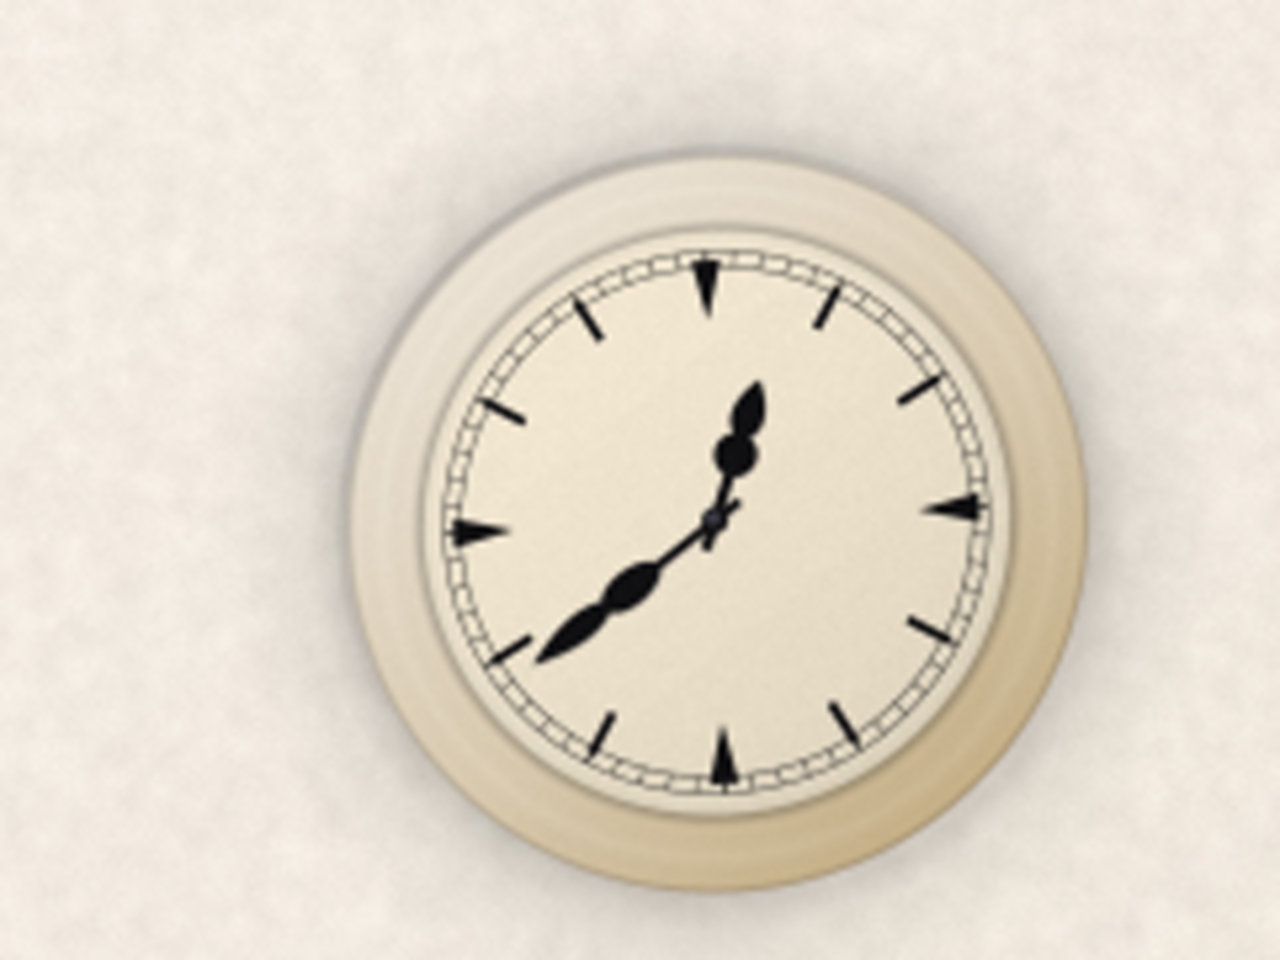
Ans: 12:39
